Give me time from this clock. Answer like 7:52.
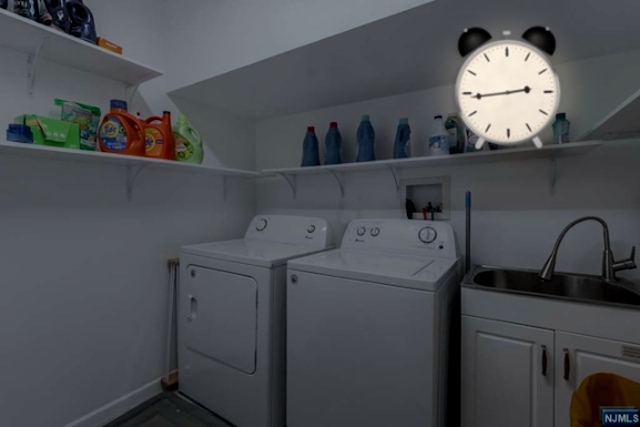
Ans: 2:44
